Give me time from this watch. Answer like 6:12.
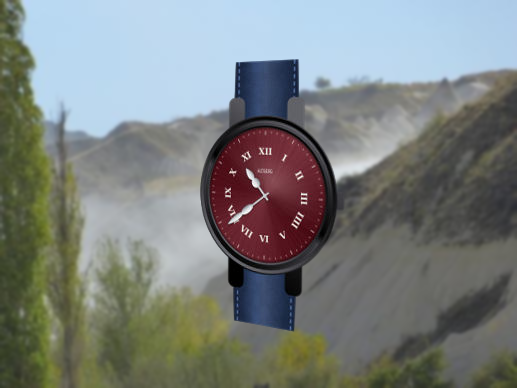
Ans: 10:39
